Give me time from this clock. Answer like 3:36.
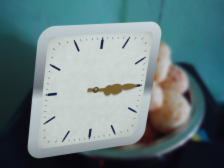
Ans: 3:15
